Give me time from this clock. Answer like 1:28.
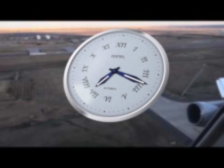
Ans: 7:18
